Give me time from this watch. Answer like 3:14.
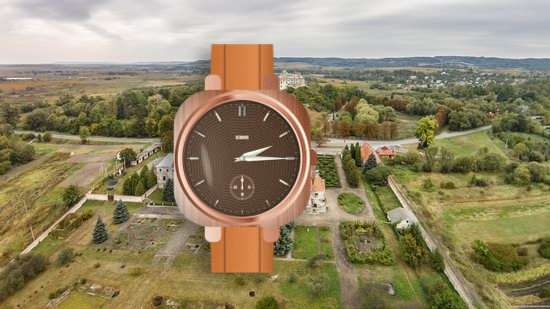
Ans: 2:15
